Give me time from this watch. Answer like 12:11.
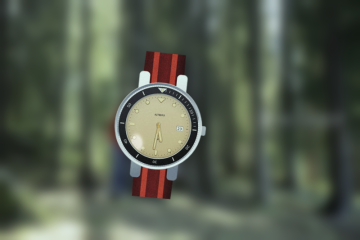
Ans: 5:31
